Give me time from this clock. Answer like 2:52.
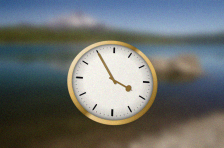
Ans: 3:55
